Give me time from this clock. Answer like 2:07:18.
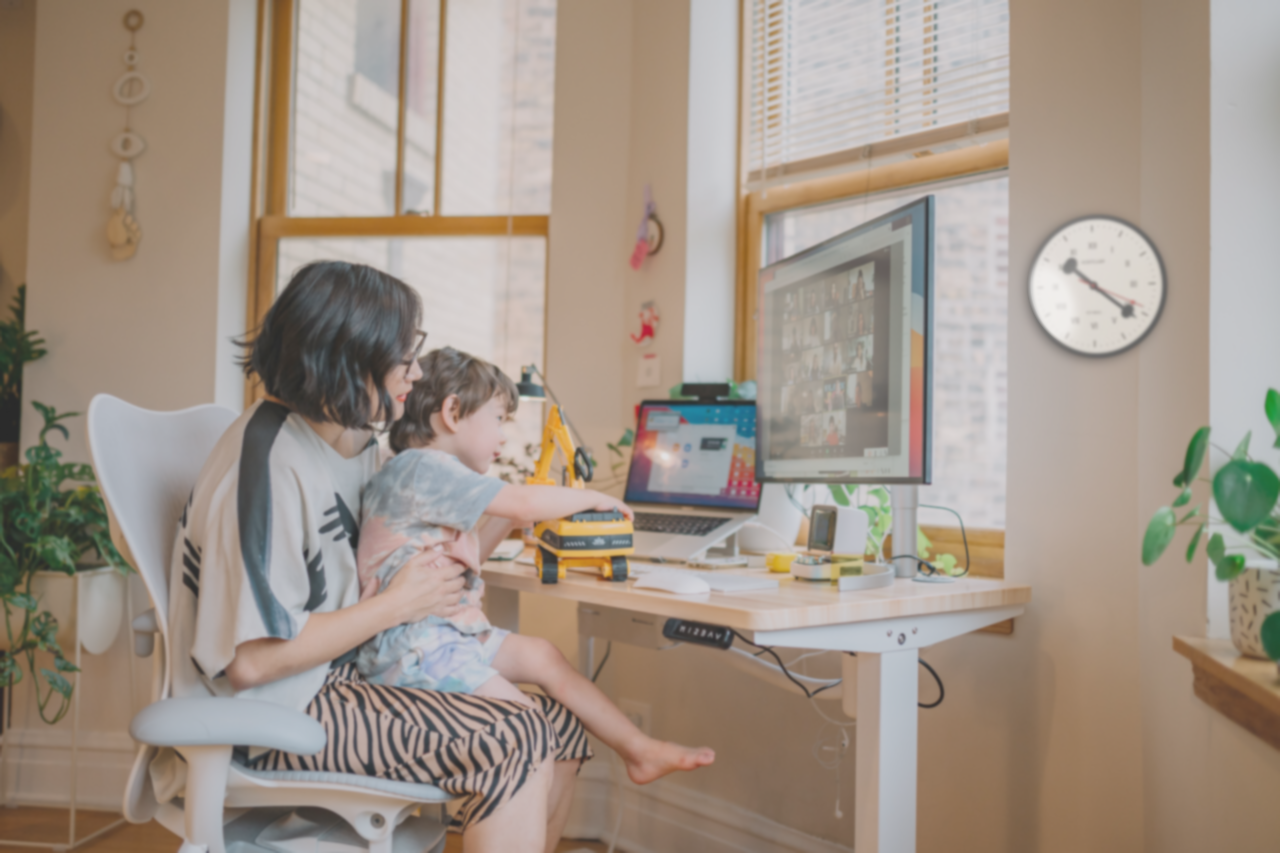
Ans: 10:21:19
